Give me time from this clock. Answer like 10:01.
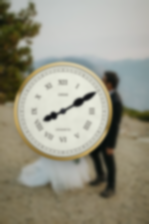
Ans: 8:10
